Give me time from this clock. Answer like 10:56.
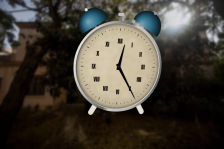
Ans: 12:25
